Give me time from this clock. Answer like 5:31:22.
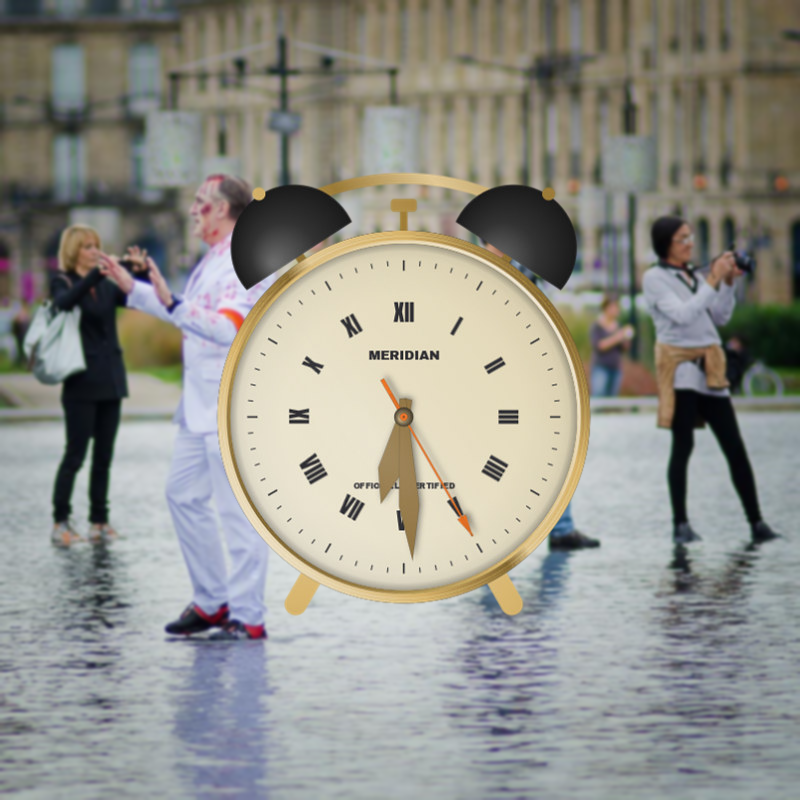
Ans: 6:29:25
